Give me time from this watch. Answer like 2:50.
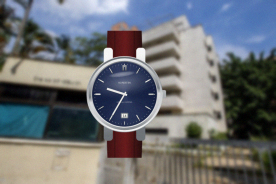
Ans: 9:35
